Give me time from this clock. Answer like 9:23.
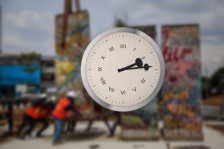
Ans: 2:14
